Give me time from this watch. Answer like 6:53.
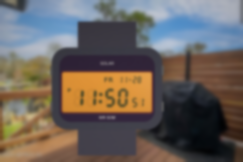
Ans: 11:50
